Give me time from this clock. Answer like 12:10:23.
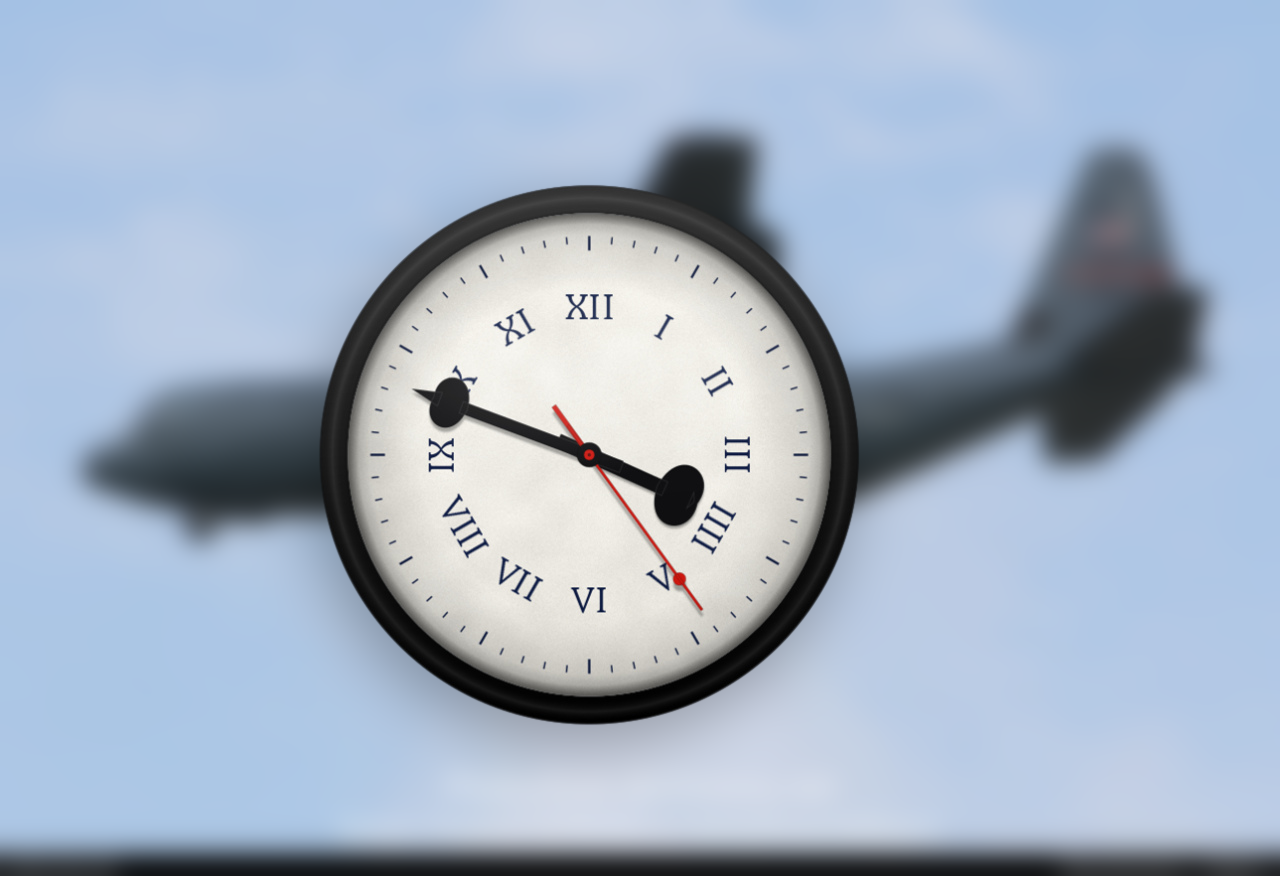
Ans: 3:48:24
